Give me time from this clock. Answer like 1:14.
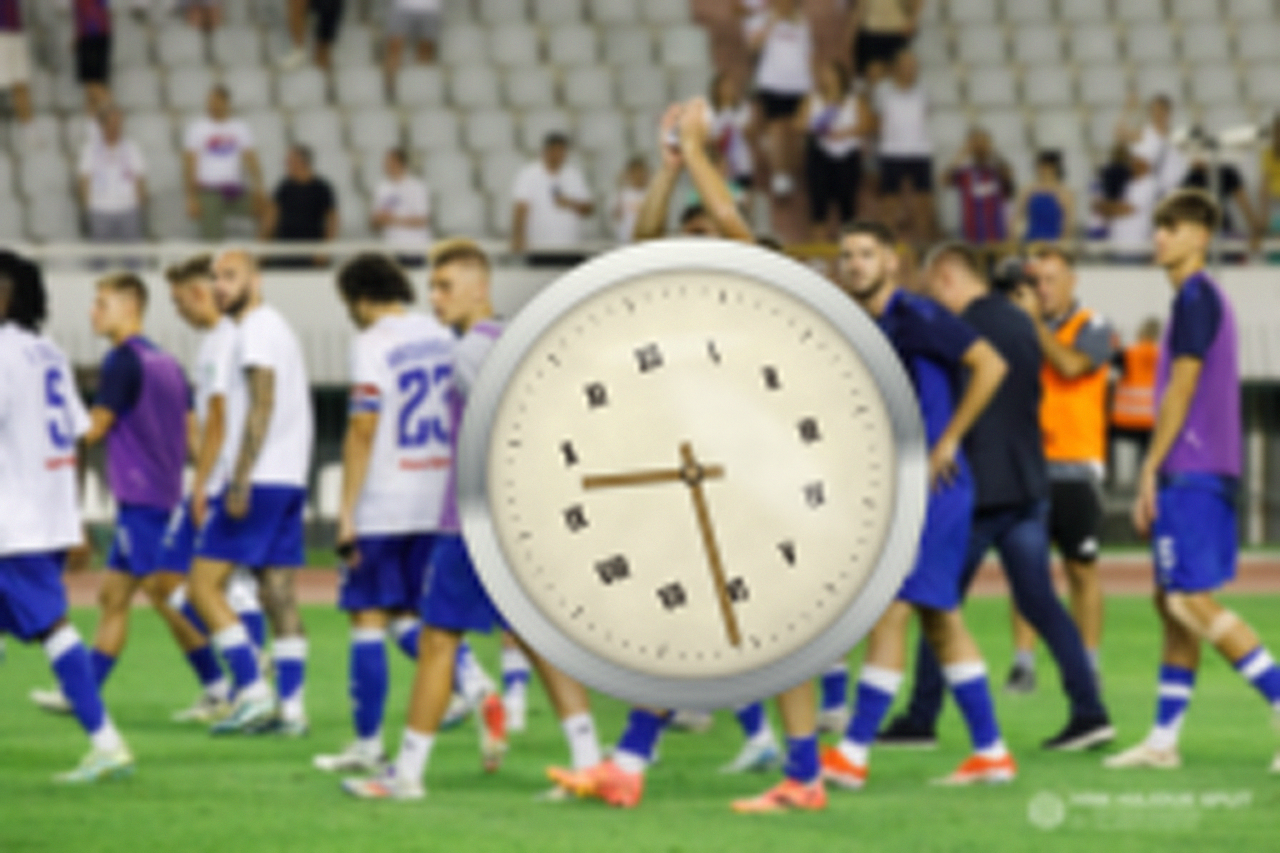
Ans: 9:31
